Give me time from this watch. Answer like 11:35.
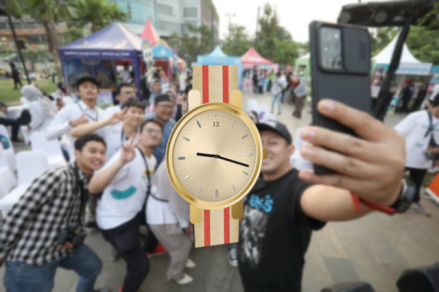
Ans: 9:18
